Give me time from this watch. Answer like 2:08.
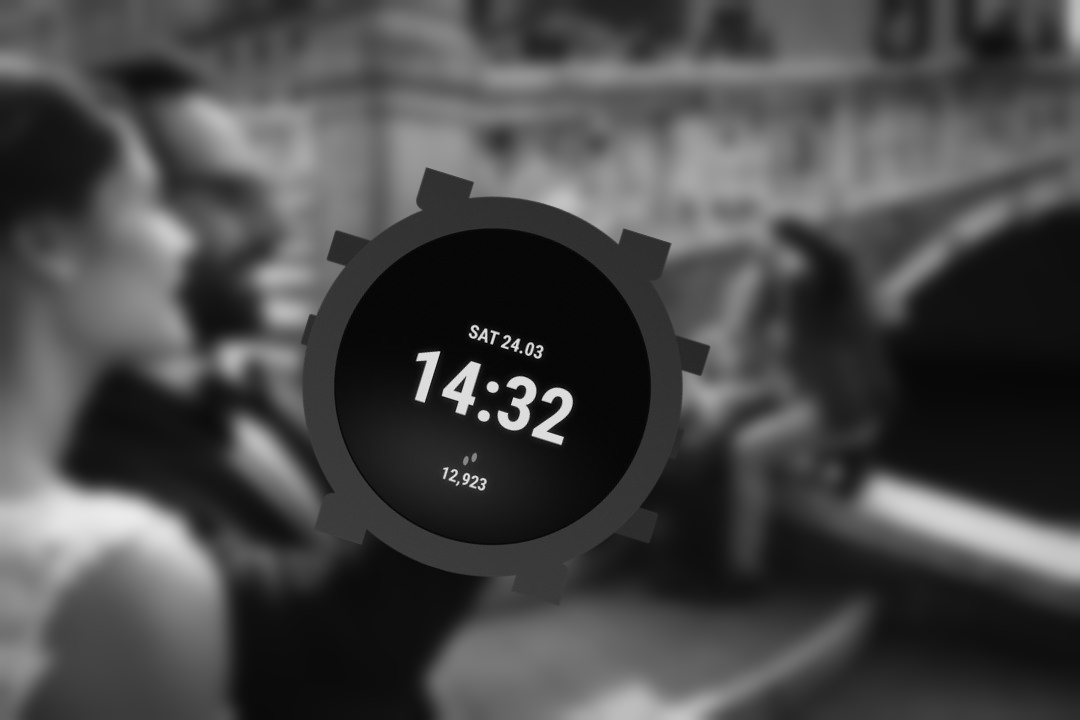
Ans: 14:32
